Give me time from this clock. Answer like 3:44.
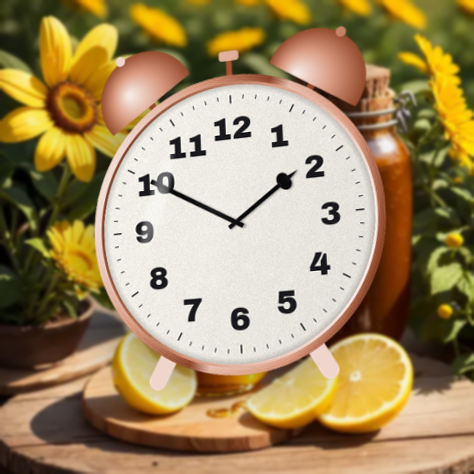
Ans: 1:50
